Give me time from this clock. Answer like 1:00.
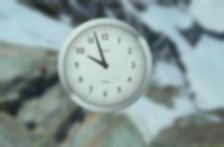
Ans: 9:57
